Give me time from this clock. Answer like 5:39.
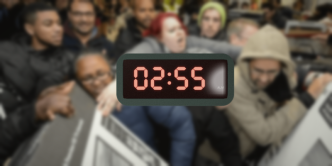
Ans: 2:55
